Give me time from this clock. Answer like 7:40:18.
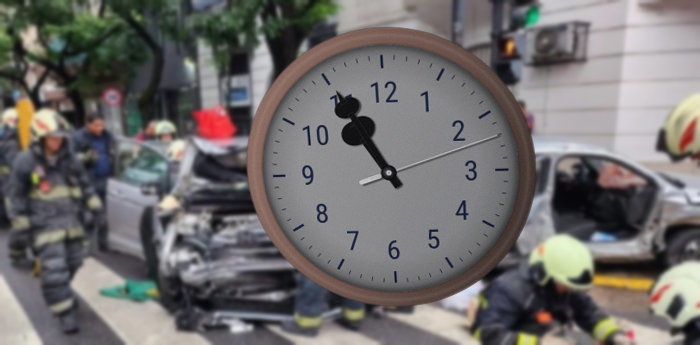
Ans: 10:55:12
